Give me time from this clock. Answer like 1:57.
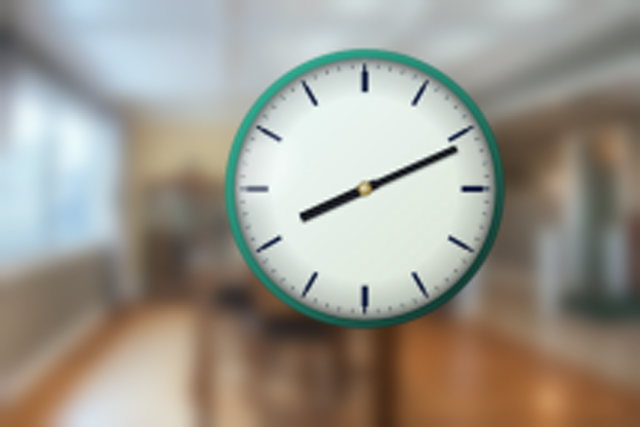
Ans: 8:11
